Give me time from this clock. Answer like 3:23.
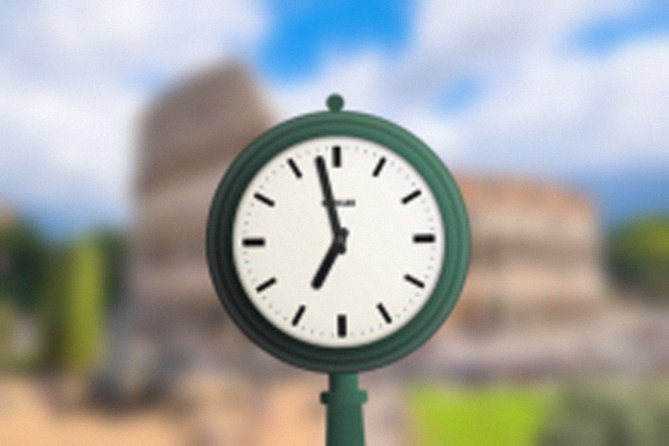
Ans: 6:58
